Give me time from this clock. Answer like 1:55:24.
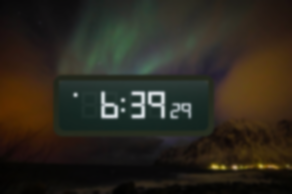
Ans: 6:39:29
